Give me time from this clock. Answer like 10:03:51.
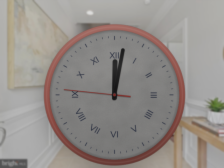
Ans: 12:01:46
